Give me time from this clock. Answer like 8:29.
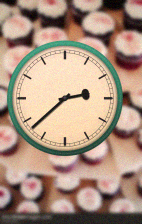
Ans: 2:38
